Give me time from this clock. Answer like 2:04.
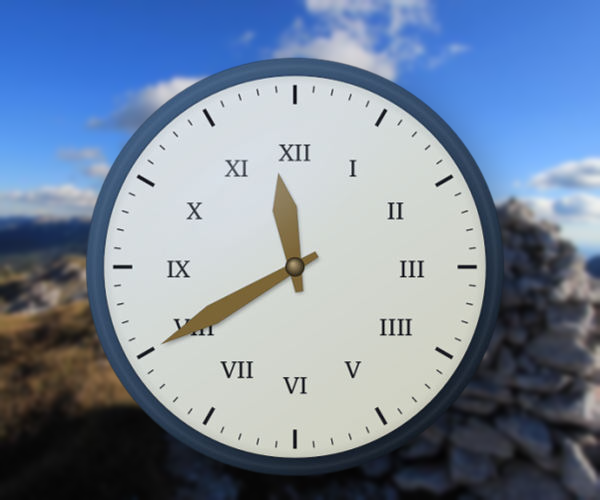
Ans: 11:40
